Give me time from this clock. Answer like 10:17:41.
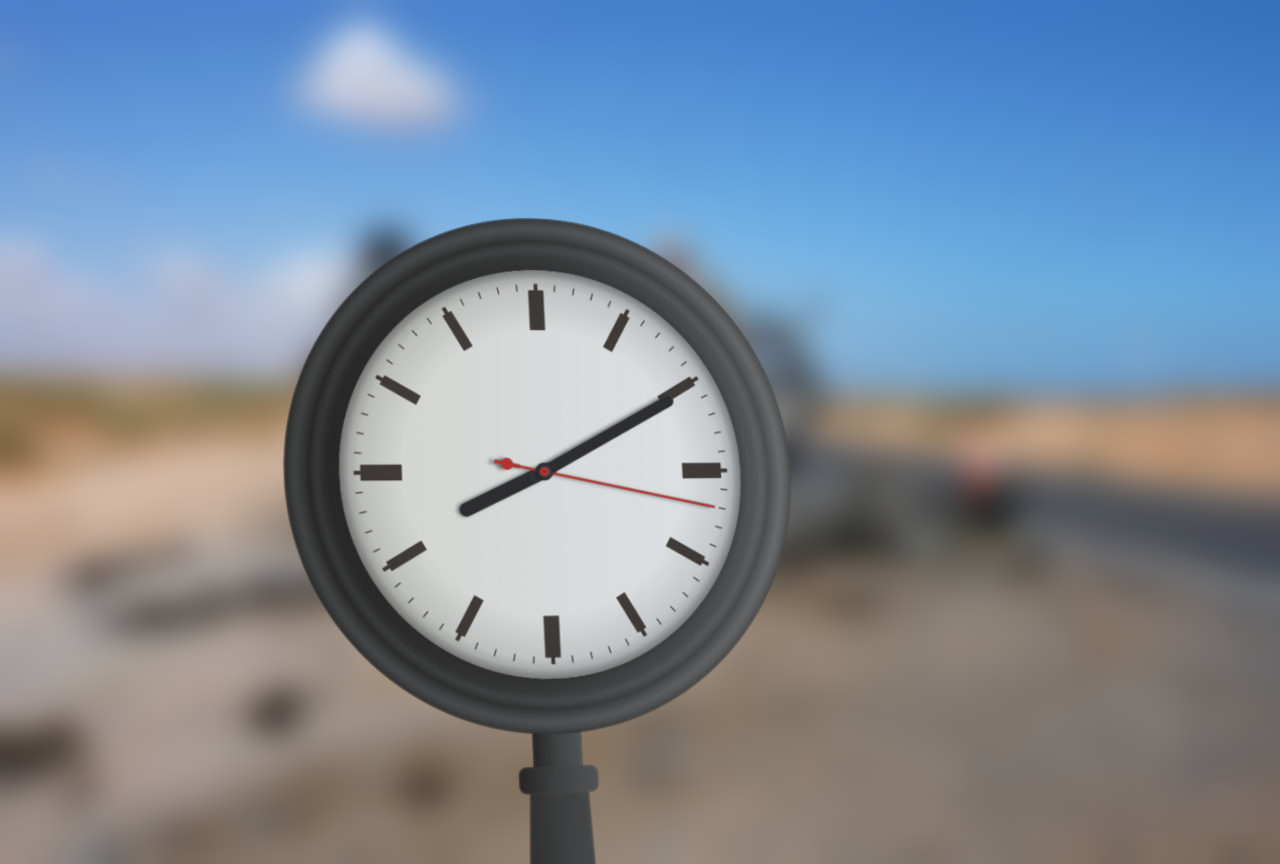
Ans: 8:10:17
